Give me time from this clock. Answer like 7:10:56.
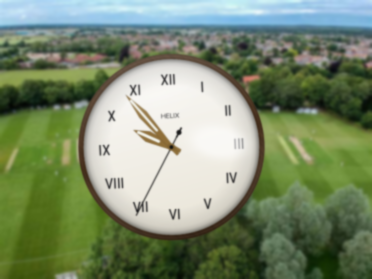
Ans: 9:53:35
